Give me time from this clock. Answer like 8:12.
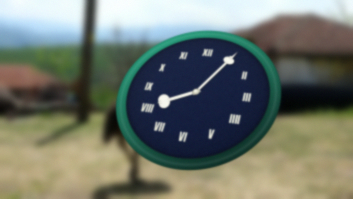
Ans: 8:05
